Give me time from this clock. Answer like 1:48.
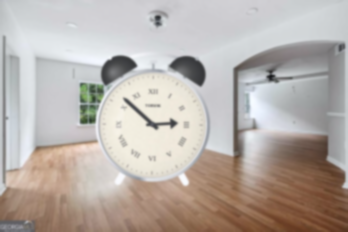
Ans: 2:52
